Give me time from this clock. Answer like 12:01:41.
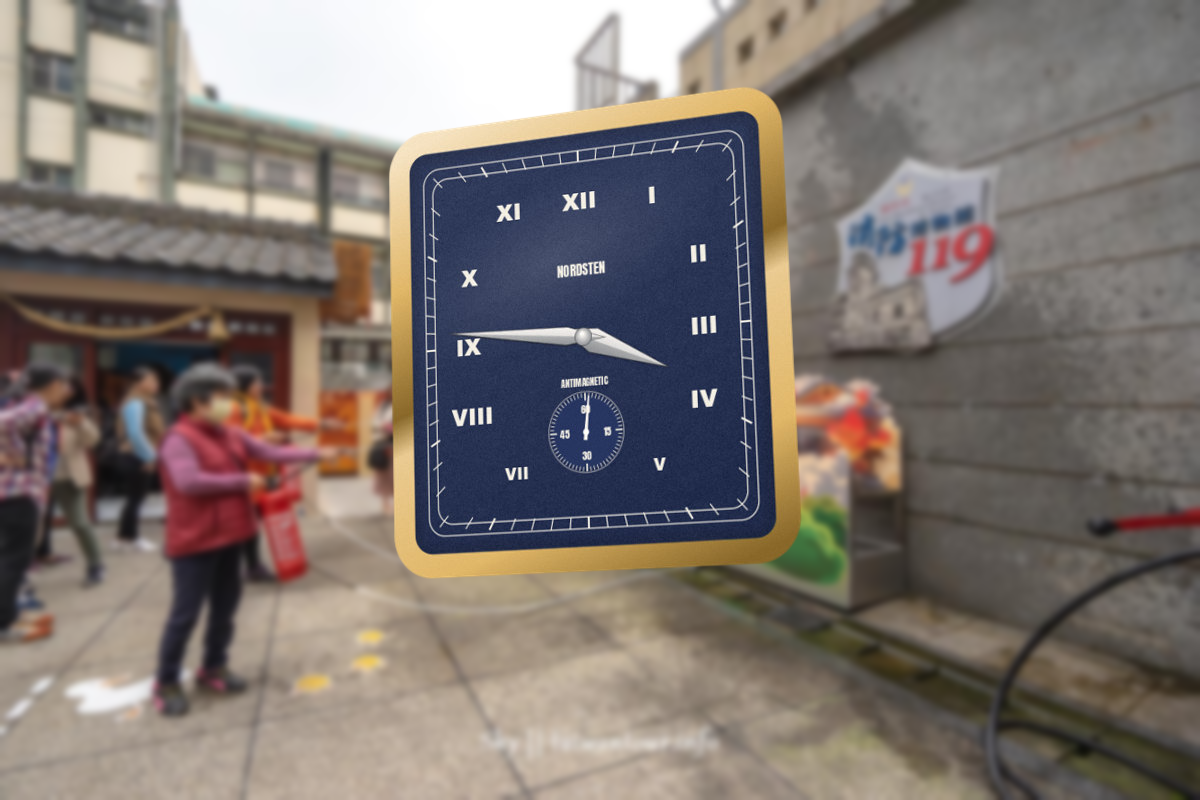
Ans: 3:46:01
